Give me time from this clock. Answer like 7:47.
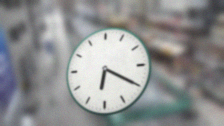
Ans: 6:20
